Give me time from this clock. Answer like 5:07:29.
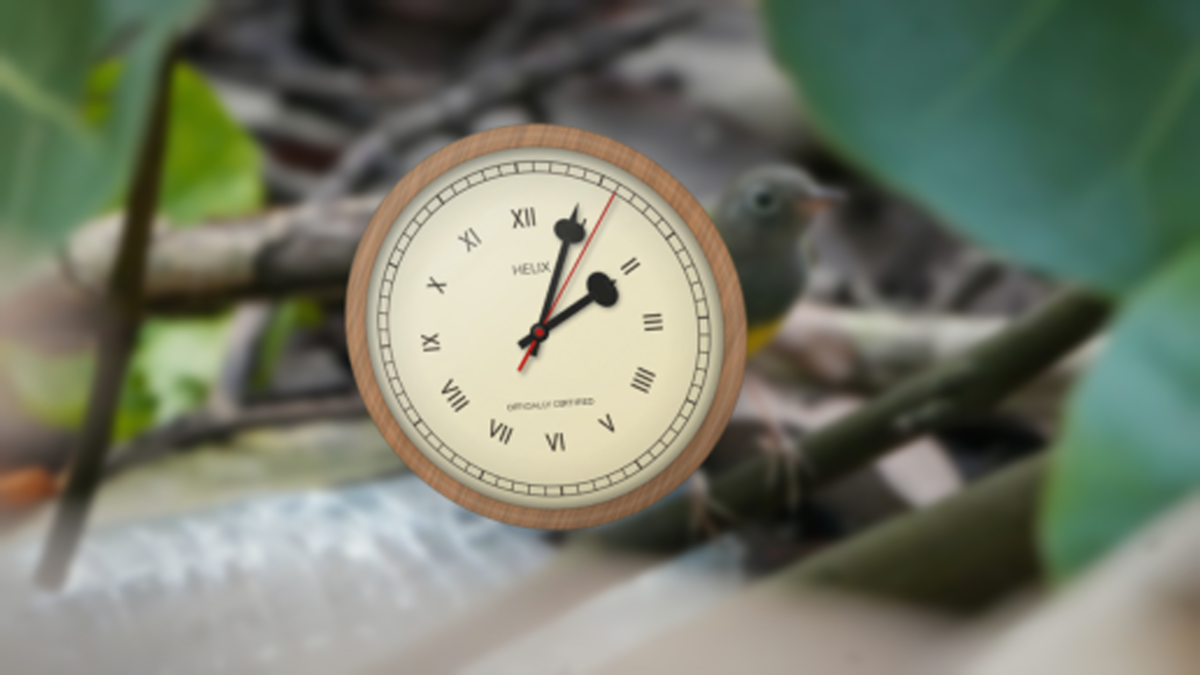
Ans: 2:04:06
